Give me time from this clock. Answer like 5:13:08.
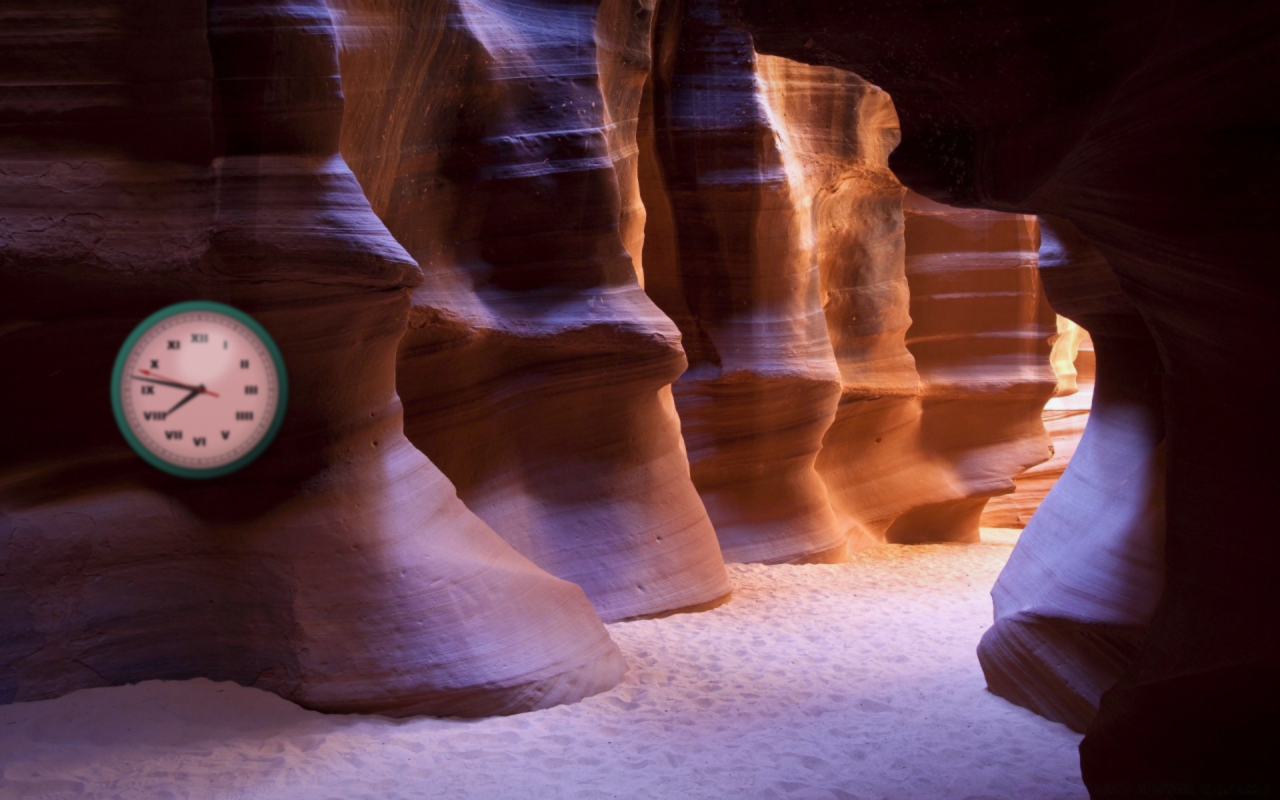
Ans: 7:46:48
